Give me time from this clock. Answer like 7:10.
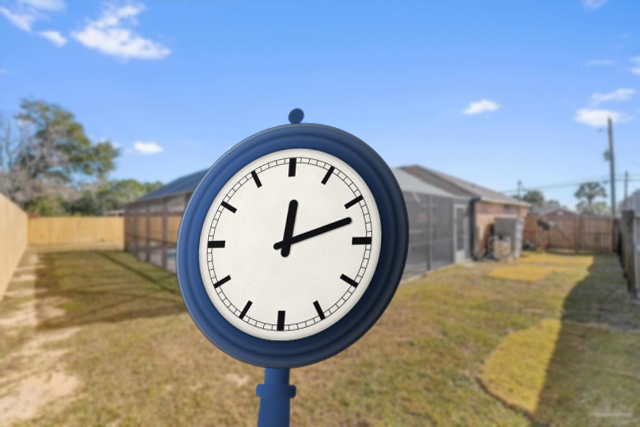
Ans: 12:12
